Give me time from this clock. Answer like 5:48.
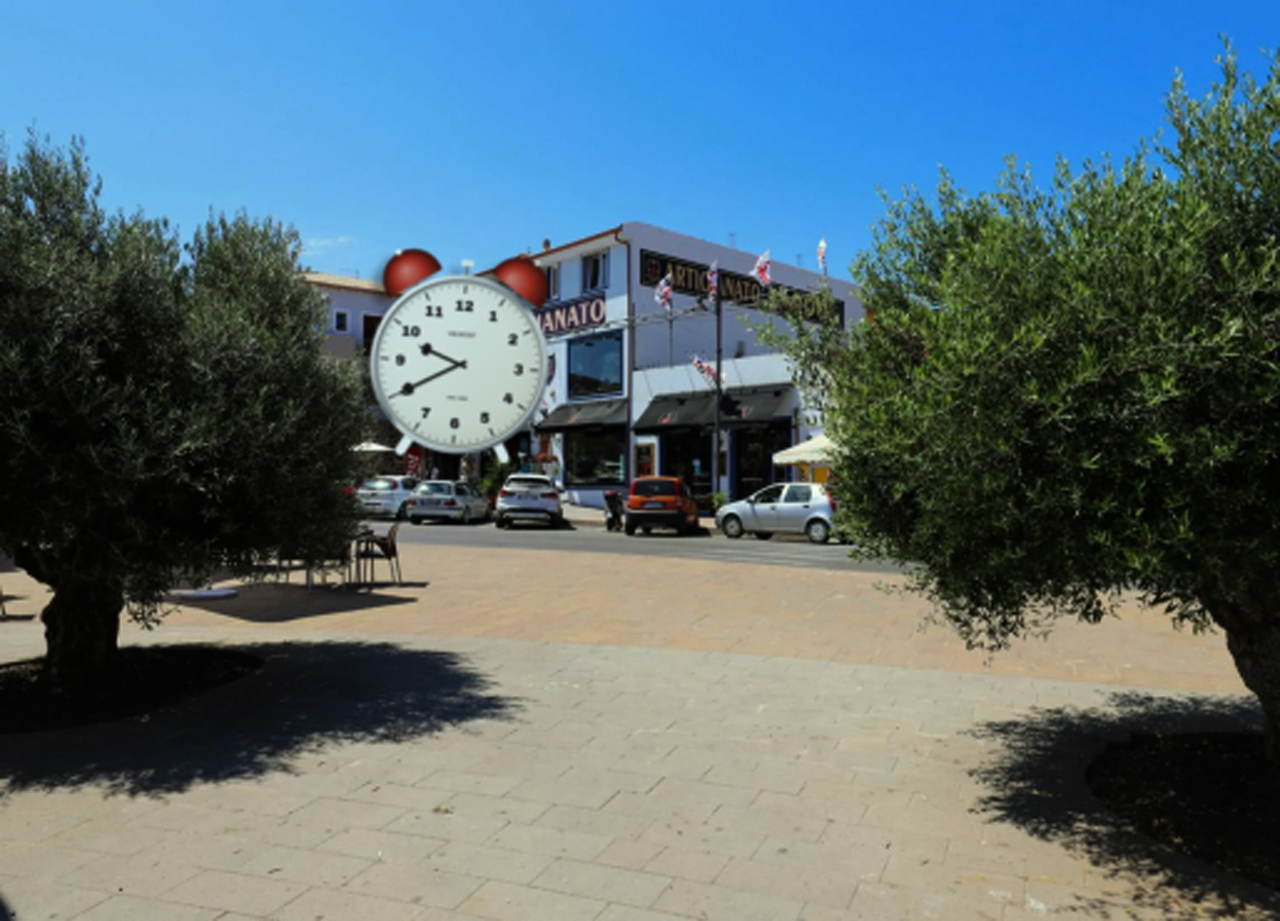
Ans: 9:40
